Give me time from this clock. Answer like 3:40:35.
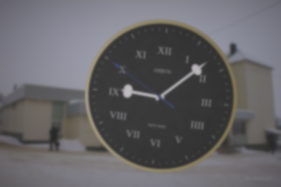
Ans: 9:07:50
